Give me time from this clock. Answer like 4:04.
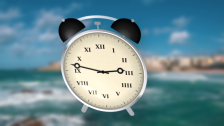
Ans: 2:47
